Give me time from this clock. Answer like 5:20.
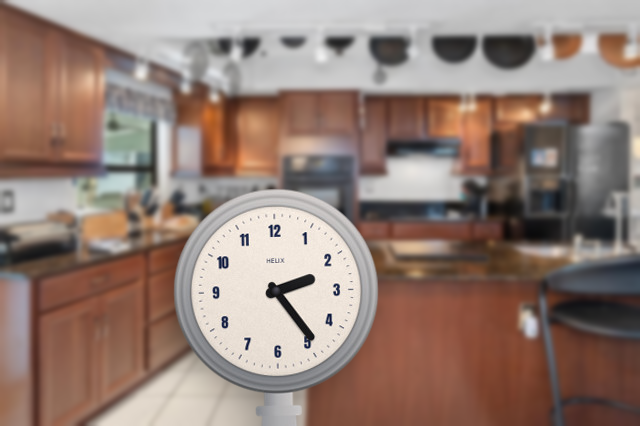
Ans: 2:24
